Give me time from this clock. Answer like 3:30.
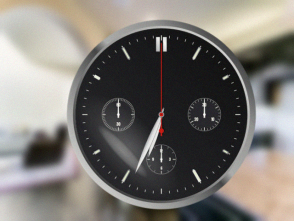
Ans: 6:34
